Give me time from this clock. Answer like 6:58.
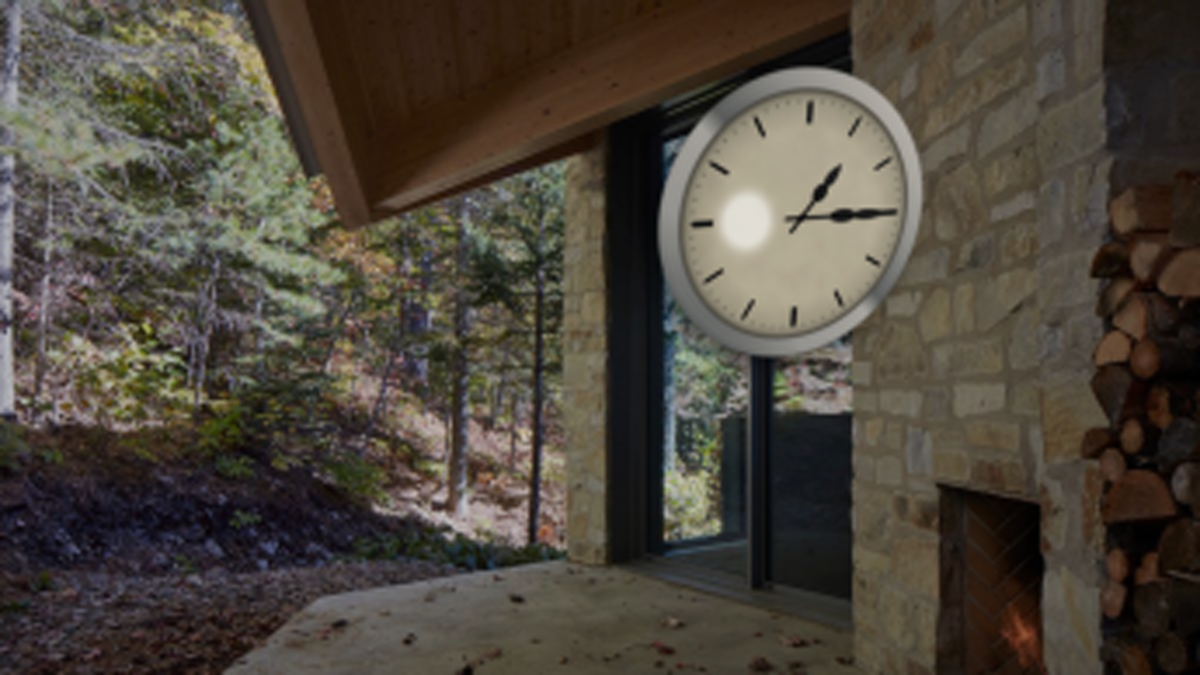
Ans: 1:15
